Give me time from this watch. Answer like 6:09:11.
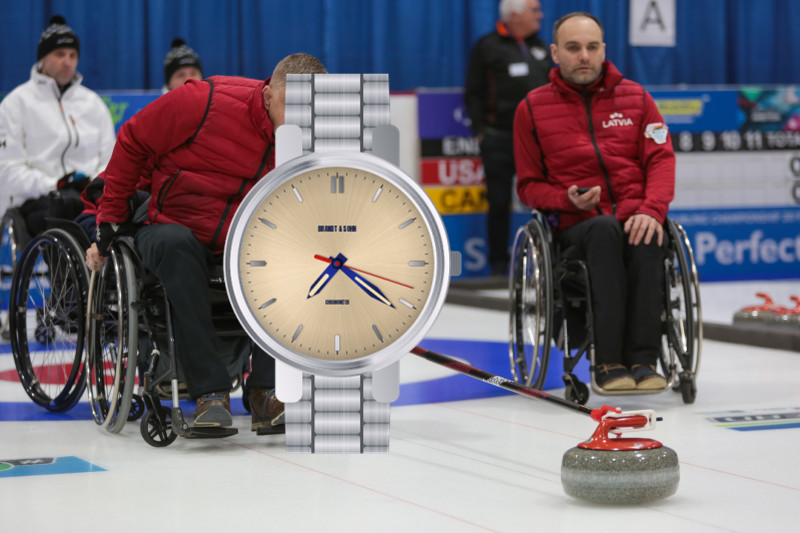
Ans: 7:21:18
